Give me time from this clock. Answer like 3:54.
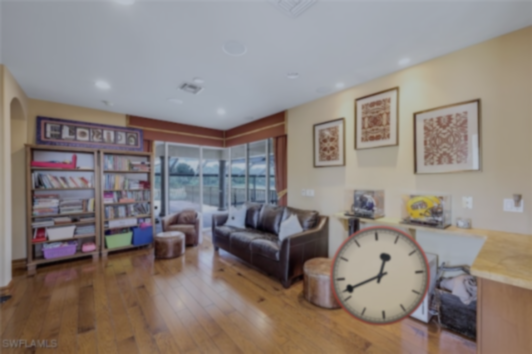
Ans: 12:42
